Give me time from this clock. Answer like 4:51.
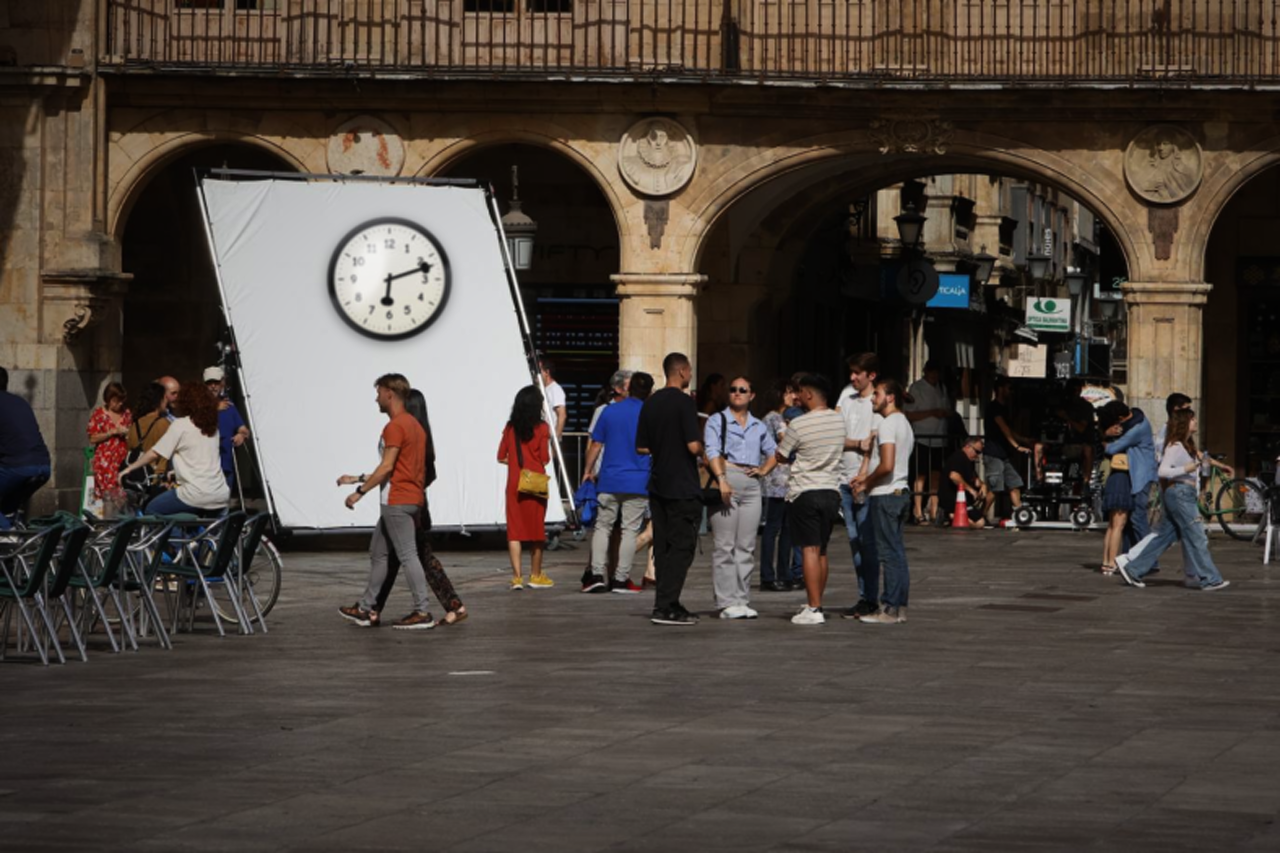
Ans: 6:12
